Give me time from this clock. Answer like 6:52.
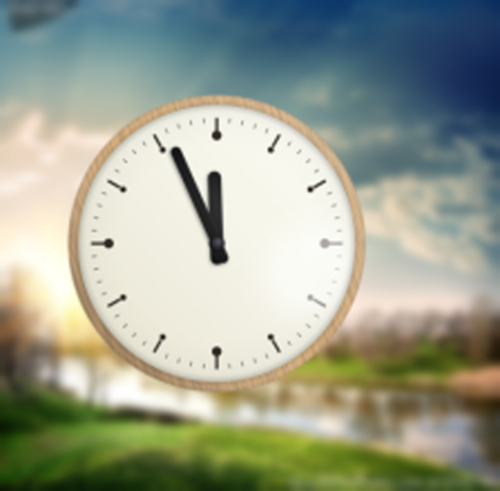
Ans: 11:56
